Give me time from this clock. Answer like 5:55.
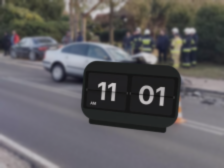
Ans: 11:01
